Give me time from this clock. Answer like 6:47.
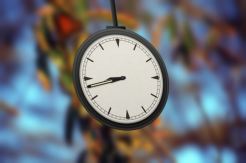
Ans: 8:43
